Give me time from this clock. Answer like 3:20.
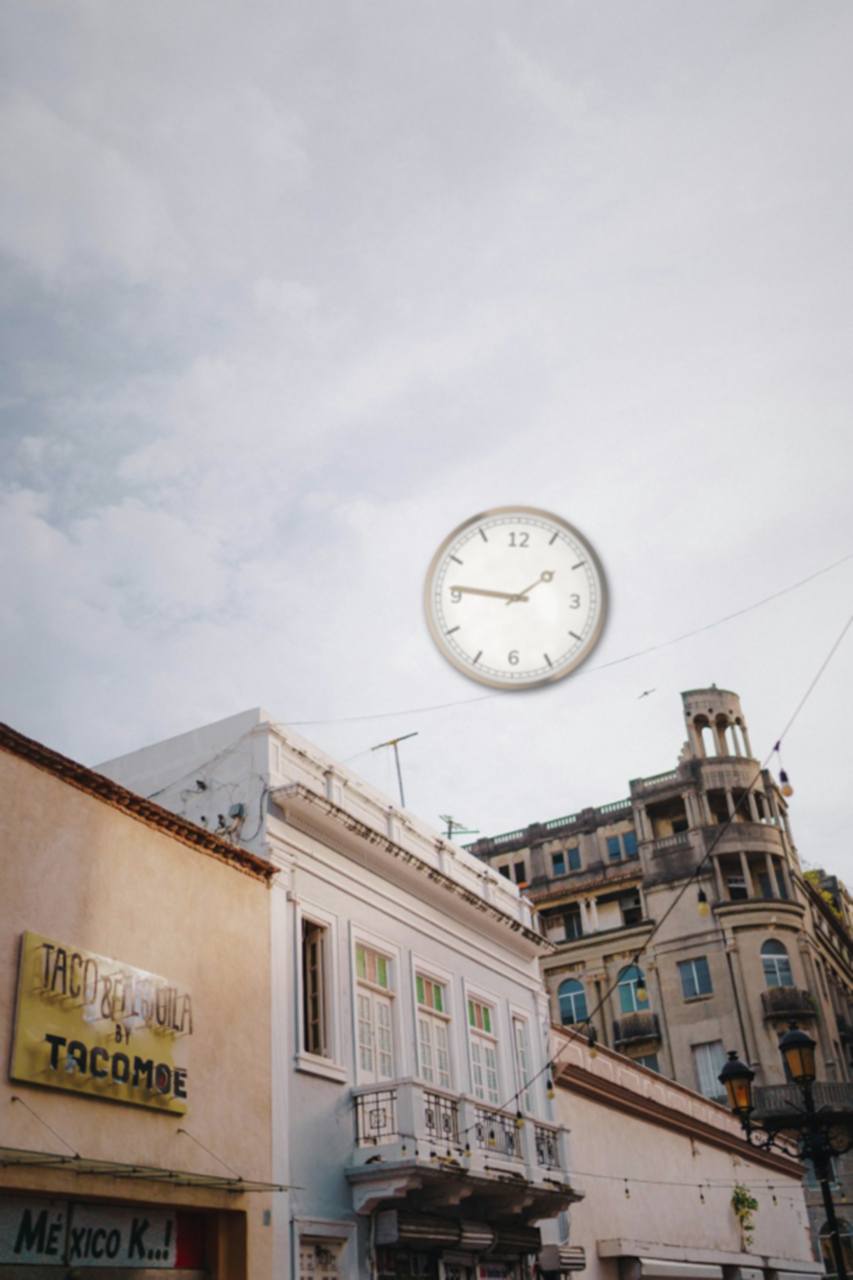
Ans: 1:46
